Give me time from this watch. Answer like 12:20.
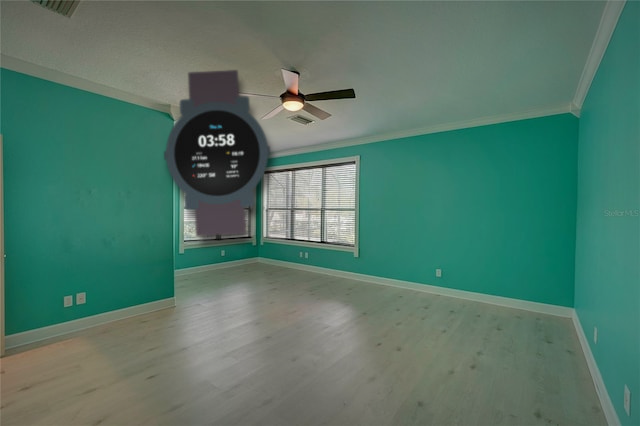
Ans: 3:58
